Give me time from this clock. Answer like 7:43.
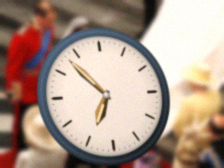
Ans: 6:53
